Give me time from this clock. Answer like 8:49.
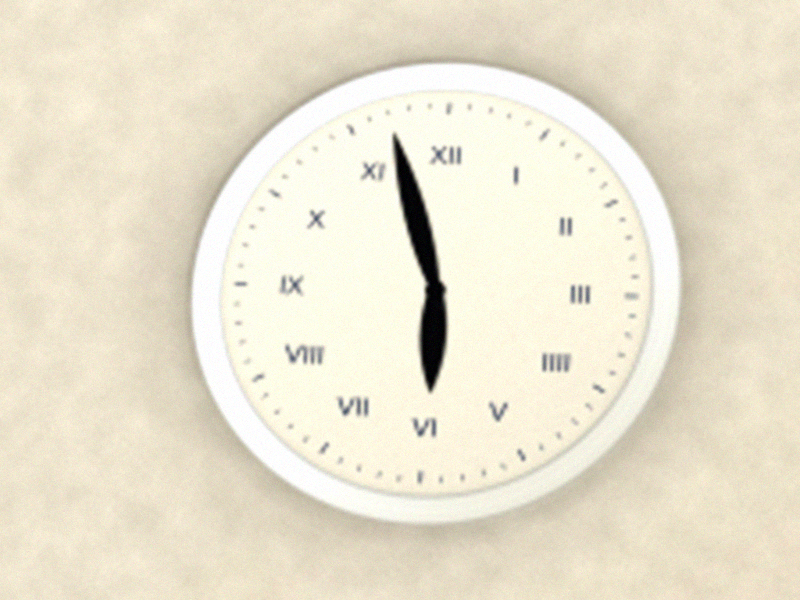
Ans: 5:57
